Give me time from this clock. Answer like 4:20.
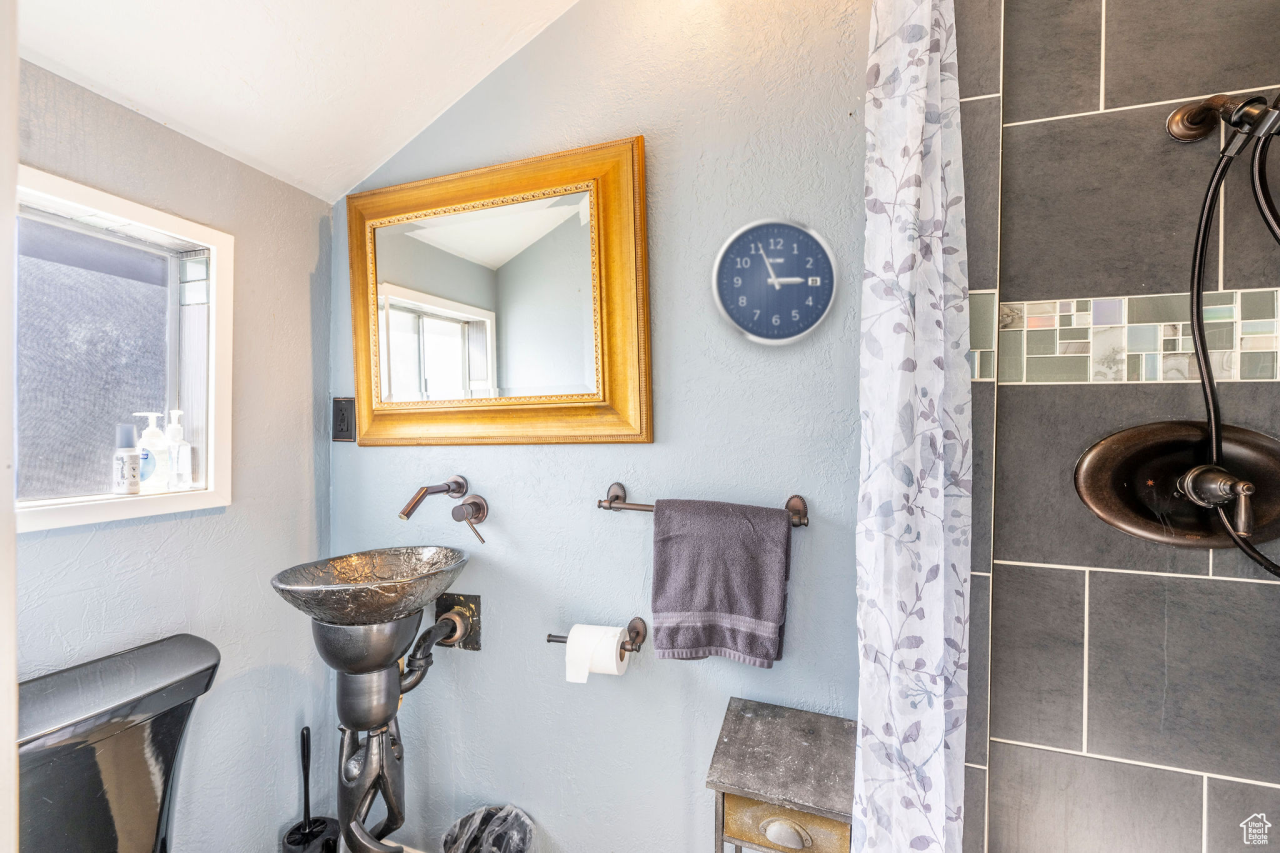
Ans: 2:56
